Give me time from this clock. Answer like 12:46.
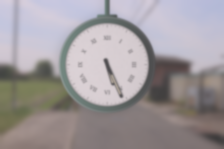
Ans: 5:26
